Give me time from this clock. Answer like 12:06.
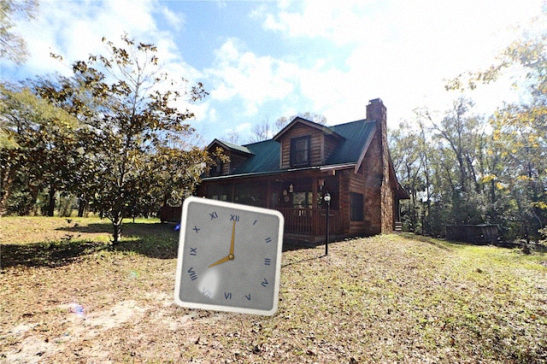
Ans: 8:00
